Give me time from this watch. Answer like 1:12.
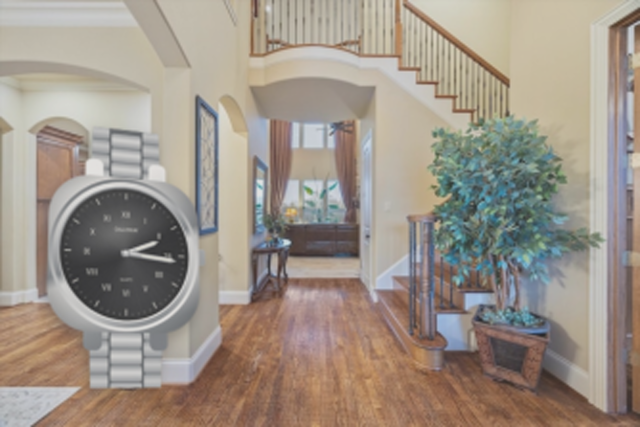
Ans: 2:16
